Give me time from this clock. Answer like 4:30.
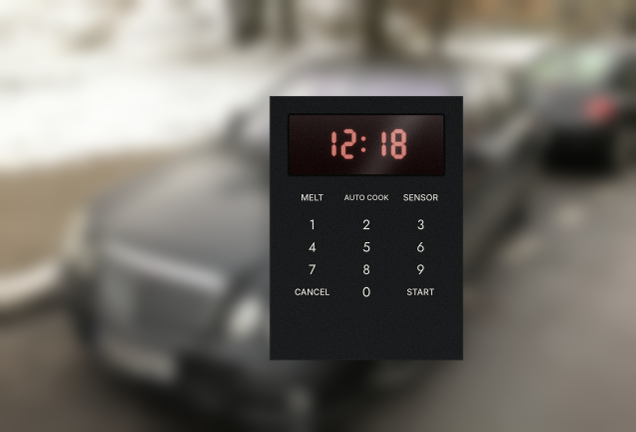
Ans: 12:18
